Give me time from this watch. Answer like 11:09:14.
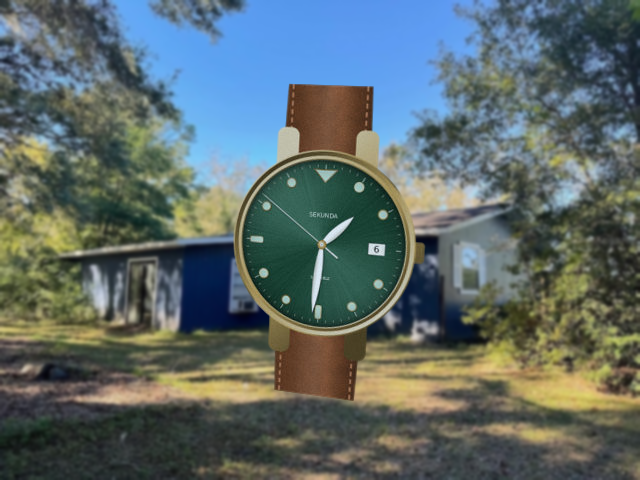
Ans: 1:30:51
